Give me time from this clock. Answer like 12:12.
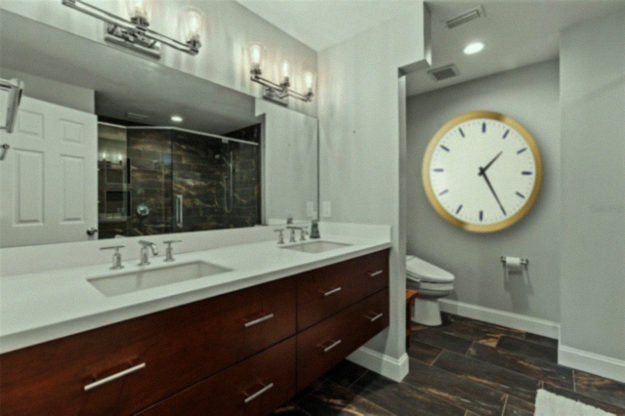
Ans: 1:25
